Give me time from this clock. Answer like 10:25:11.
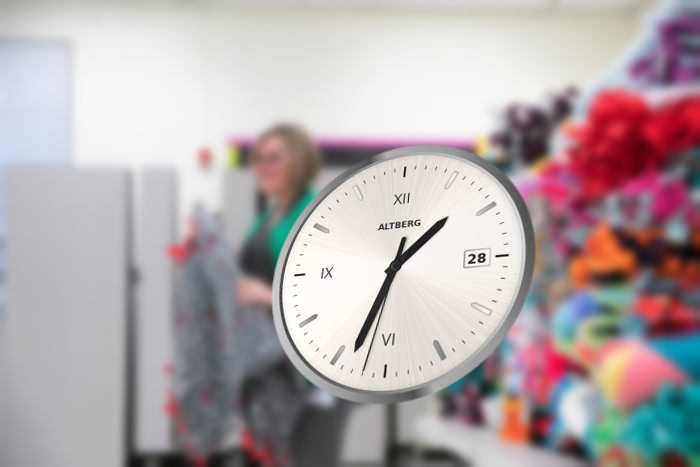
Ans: 1:33:32
